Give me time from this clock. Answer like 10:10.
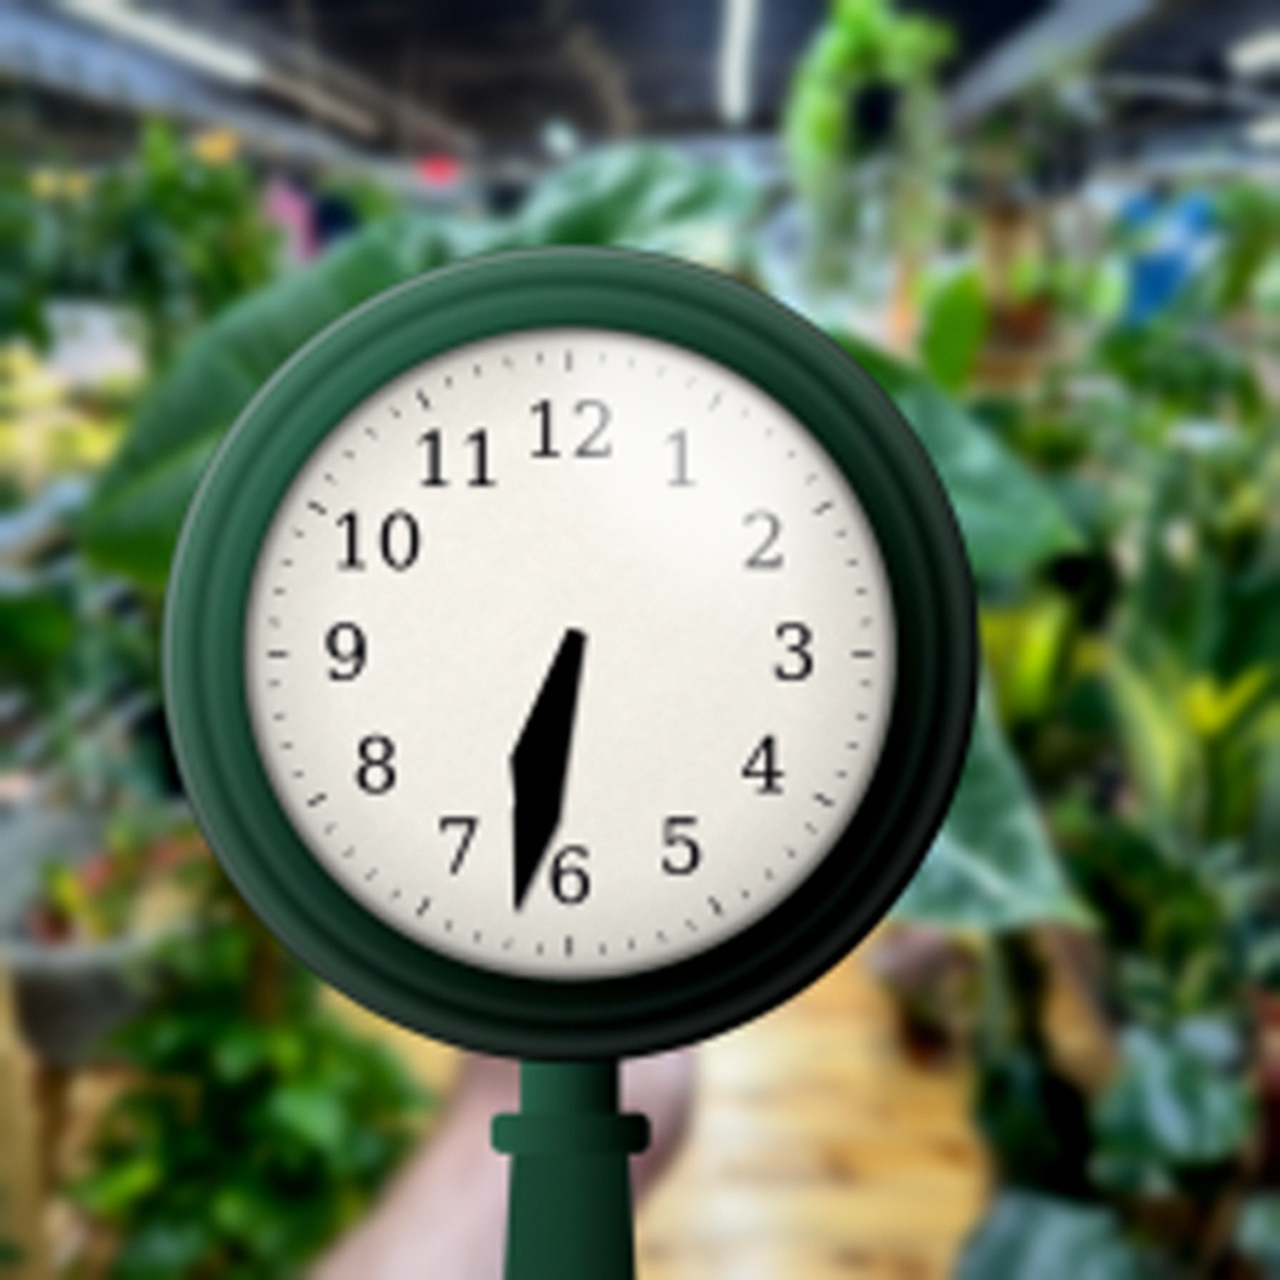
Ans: 6:32
